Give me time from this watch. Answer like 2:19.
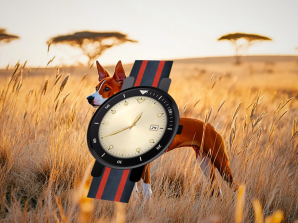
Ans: 12:40
